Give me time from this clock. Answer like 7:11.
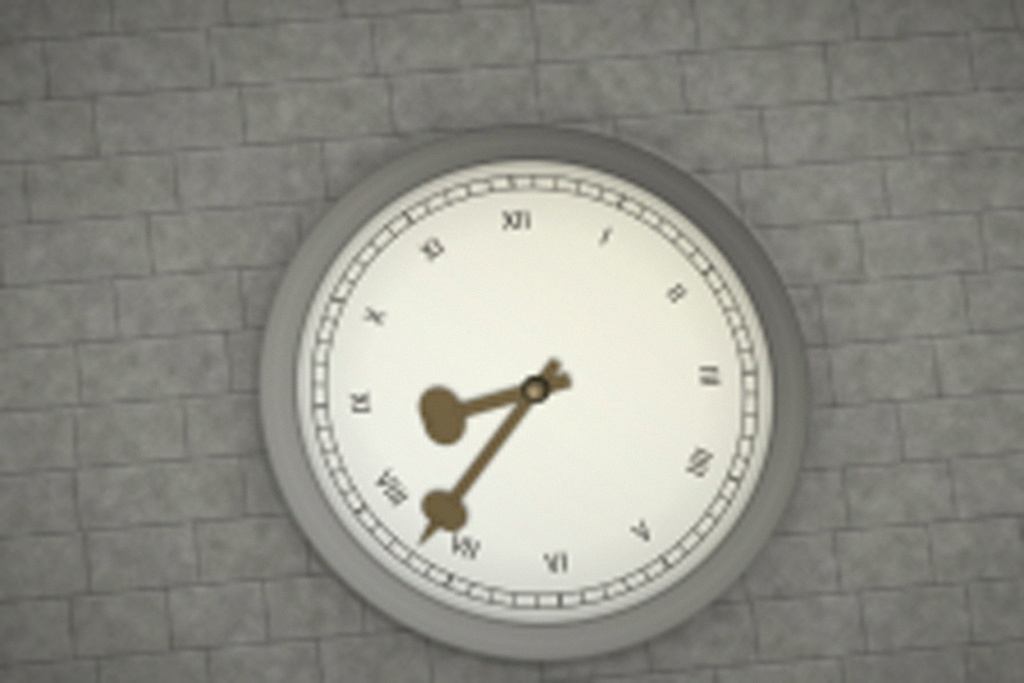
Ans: 8:37
